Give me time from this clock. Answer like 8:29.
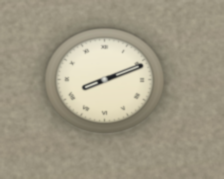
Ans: 8:11
